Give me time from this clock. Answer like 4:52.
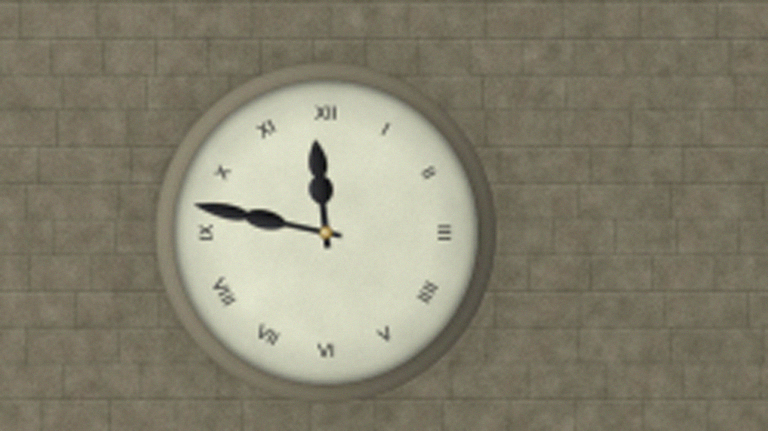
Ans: 11:47
